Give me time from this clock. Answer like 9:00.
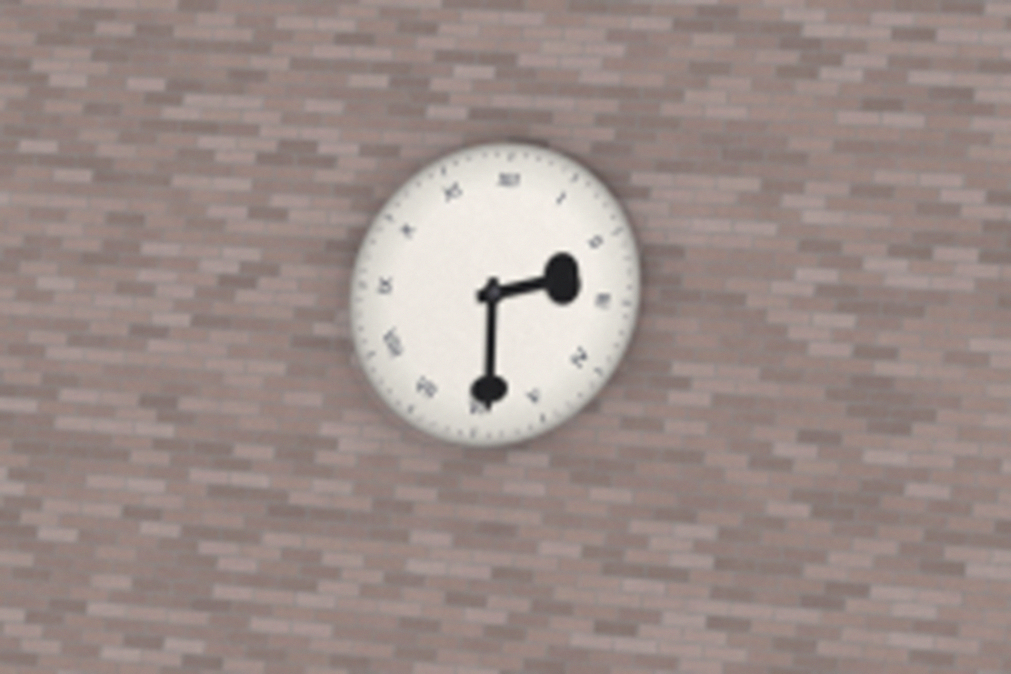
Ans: 2:29
